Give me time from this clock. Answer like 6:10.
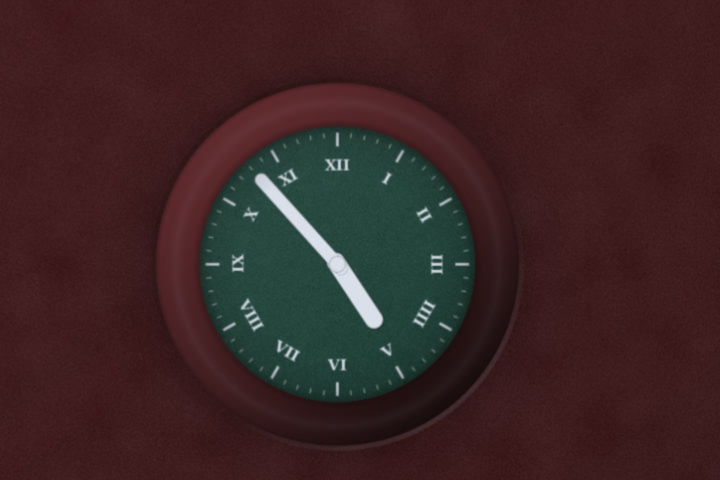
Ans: 4:53
